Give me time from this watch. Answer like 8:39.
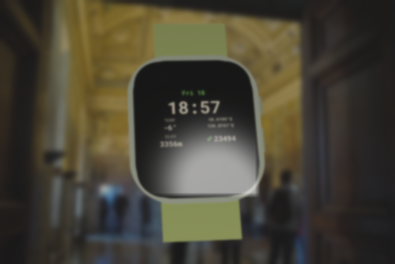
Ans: 18:57
